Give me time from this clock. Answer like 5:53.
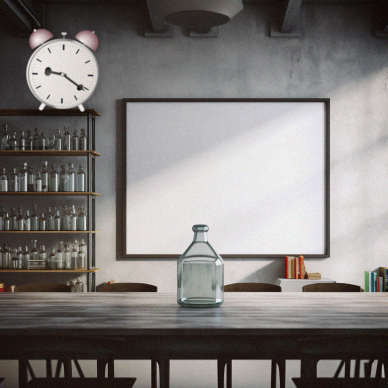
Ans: 9:21
